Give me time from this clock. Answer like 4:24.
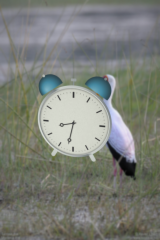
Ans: 8:32
